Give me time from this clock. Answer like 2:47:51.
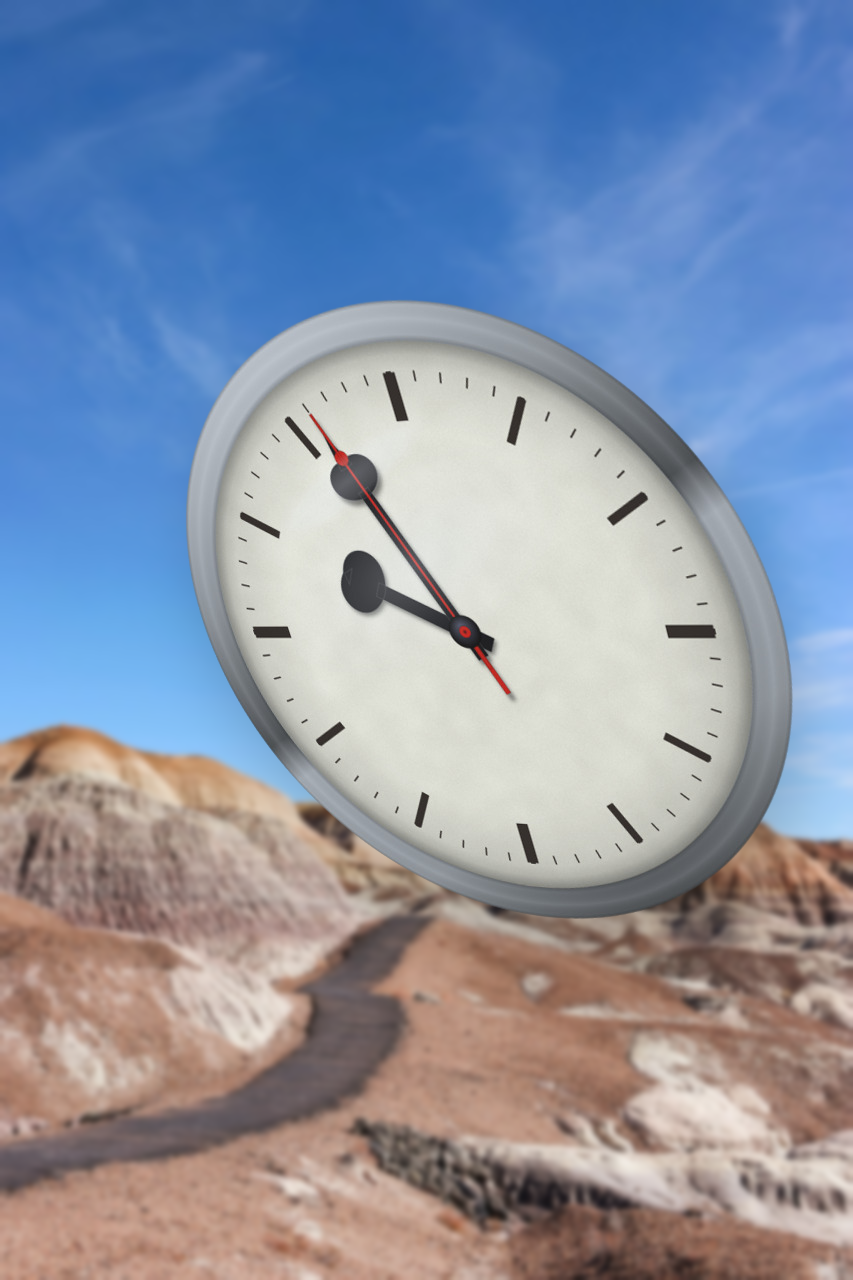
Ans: 9:55:56
